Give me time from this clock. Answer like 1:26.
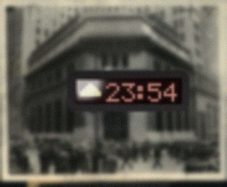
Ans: 23:54
